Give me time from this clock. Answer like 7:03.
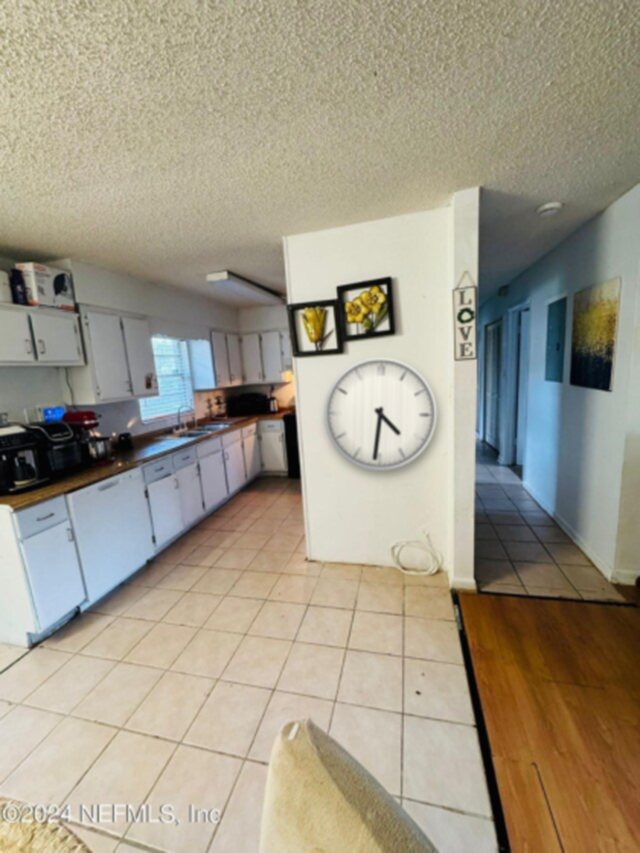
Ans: 4:31
